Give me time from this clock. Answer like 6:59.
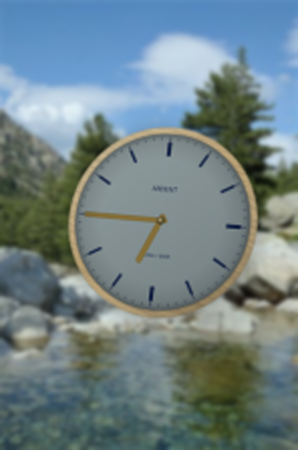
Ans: 6:45
